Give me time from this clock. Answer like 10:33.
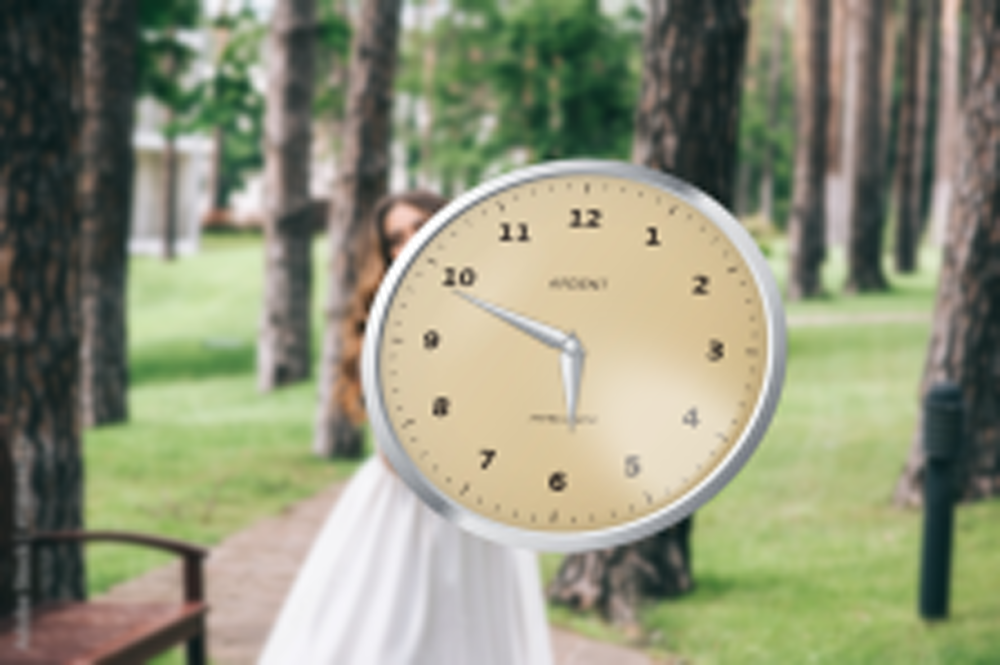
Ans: 5:49
